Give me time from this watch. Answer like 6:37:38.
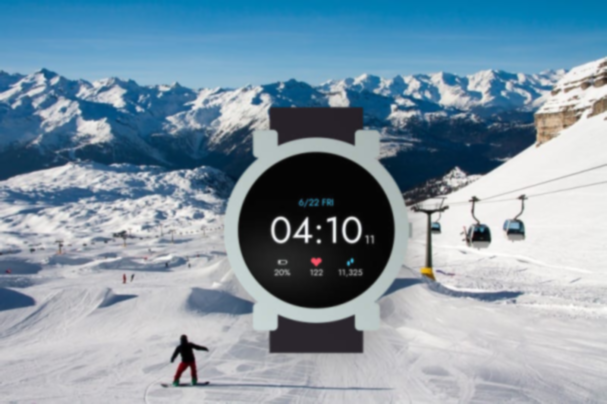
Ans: 4:10:11
